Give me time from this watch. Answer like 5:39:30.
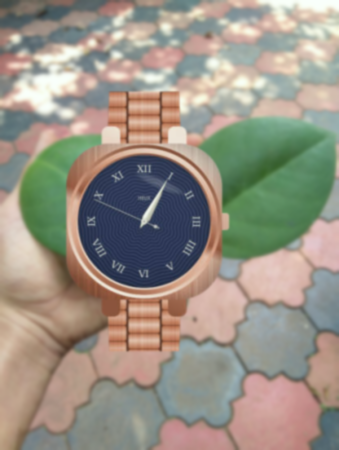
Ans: 1:04:49
